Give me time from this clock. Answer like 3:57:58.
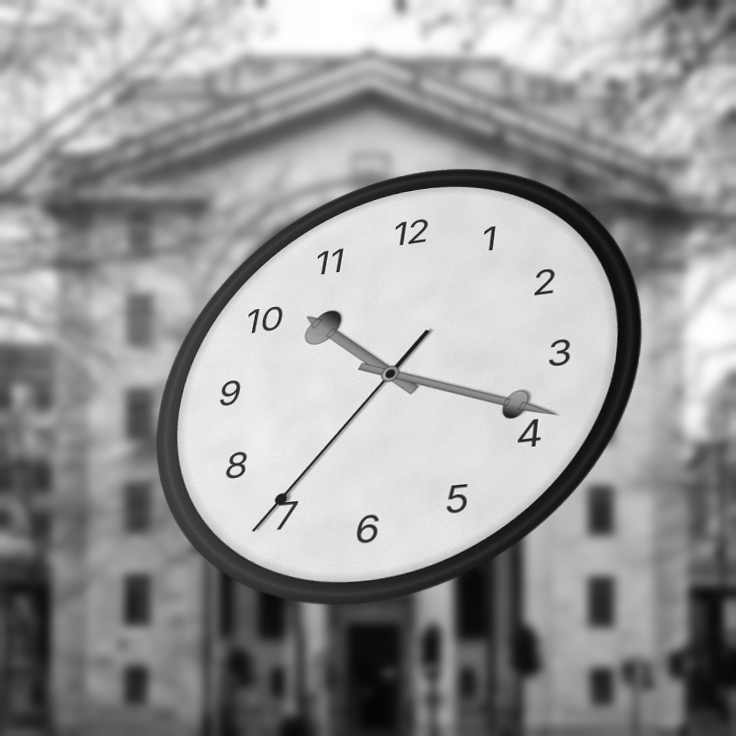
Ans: 10:18:36
